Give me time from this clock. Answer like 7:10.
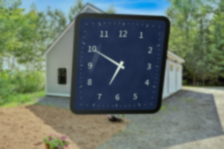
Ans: 6:50
